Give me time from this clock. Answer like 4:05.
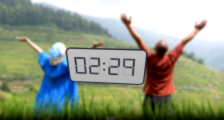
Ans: 2:29
